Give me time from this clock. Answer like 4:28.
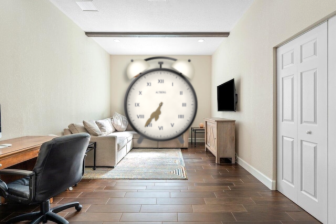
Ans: 6:36
